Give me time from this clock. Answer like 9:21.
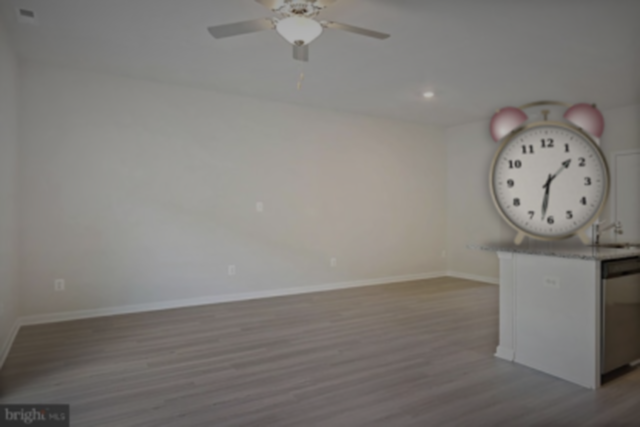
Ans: 1:32
